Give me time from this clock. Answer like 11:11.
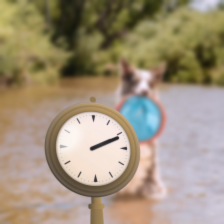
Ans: 2:11
